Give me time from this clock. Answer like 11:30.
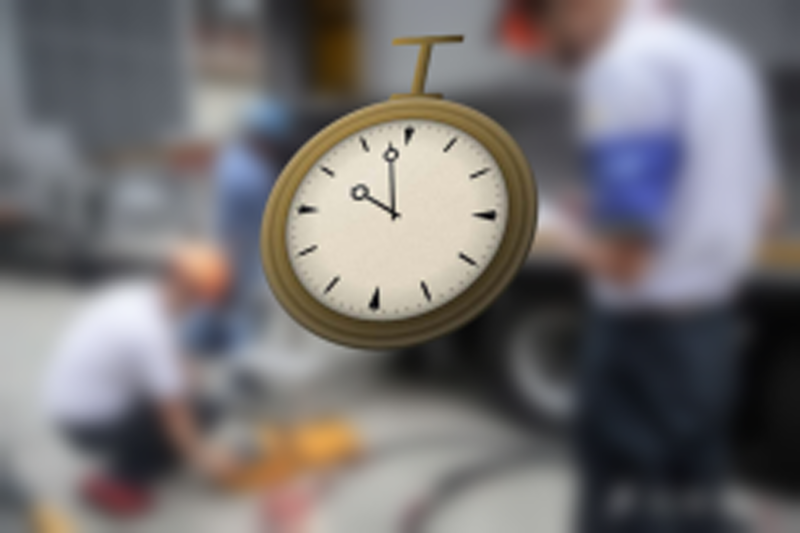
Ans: 9:58
